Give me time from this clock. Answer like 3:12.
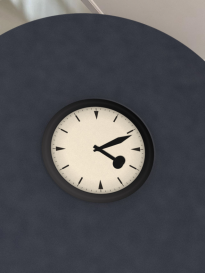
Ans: 4:11
